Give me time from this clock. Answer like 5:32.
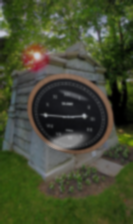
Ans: 2:45
